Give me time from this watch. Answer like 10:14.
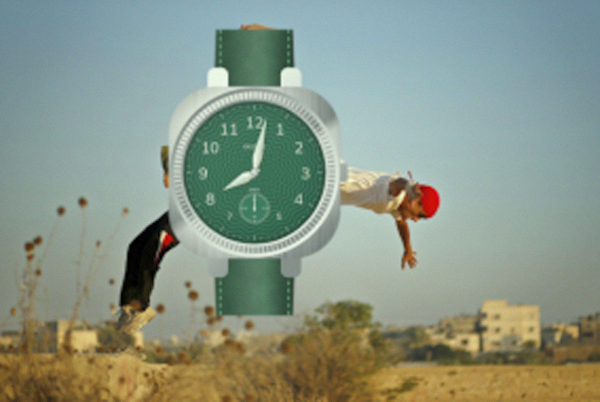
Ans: 8:02
